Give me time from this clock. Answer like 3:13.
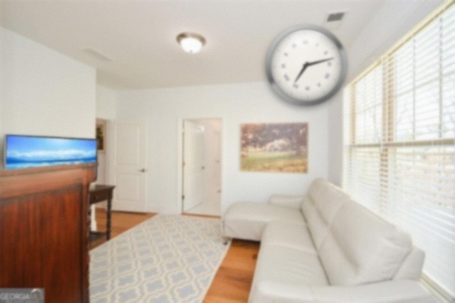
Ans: 7:13
